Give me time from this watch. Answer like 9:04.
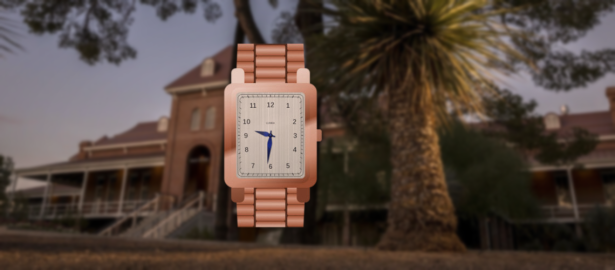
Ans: 9:31
